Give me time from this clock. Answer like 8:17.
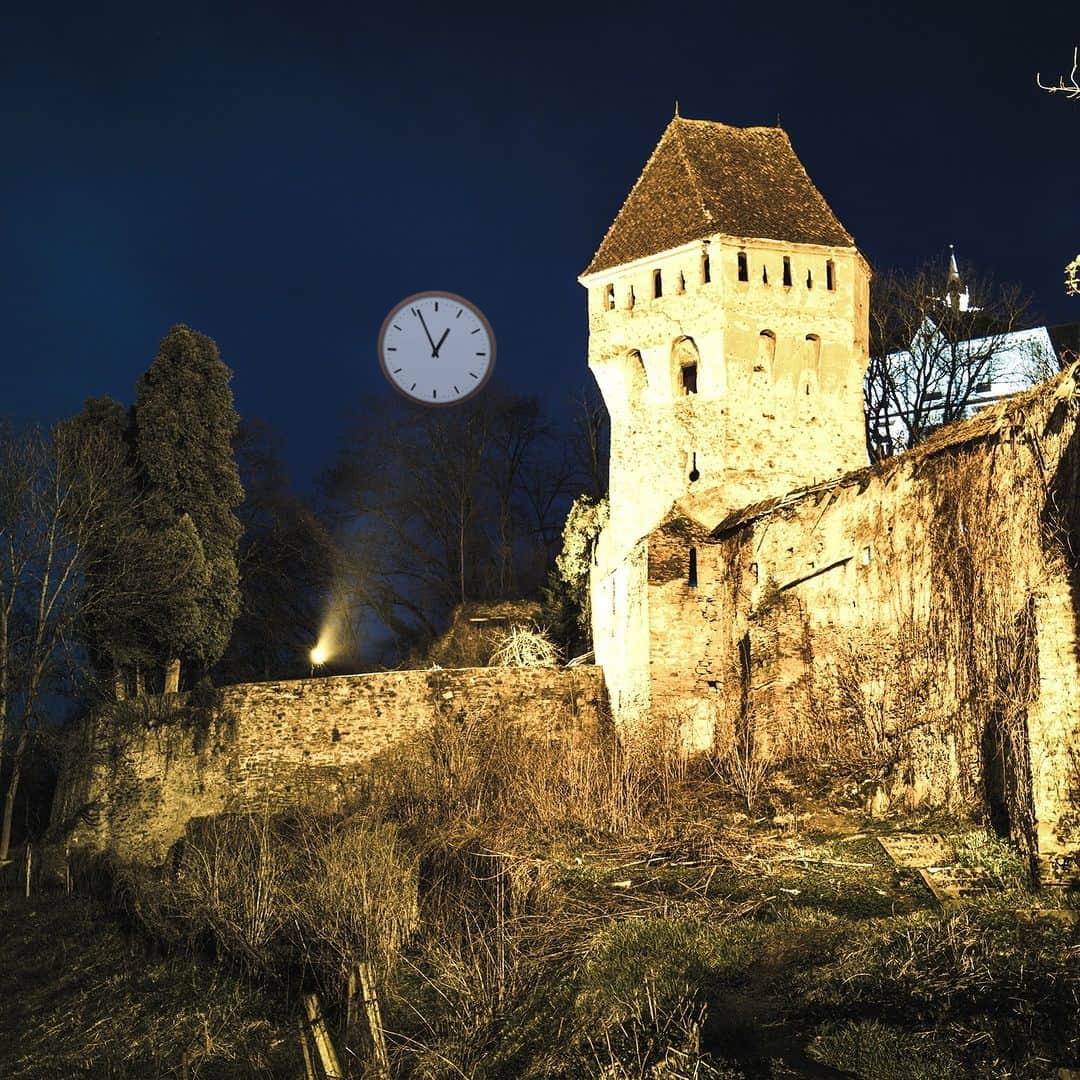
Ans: 12:56
